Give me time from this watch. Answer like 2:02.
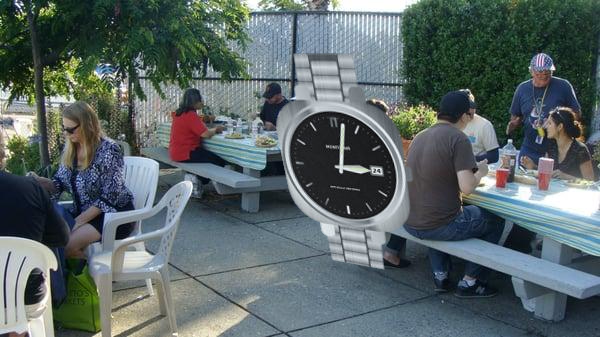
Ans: 3:02
